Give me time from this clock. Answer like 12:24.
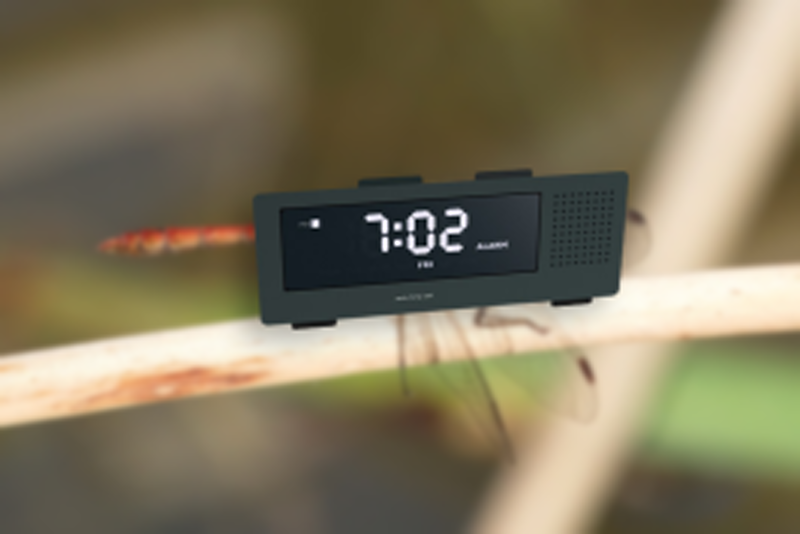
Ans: 7:02
